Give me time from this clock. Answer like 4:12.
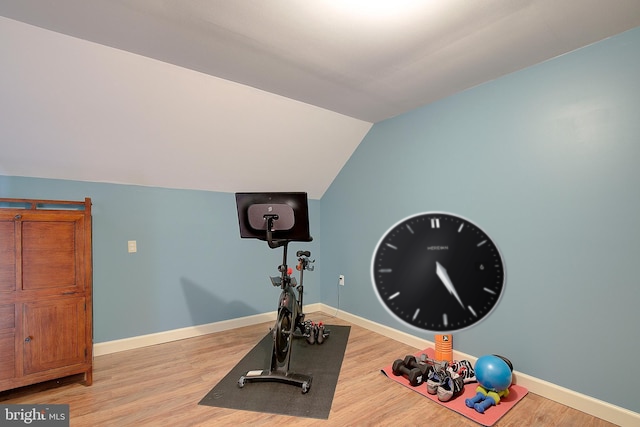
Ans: 5:26
